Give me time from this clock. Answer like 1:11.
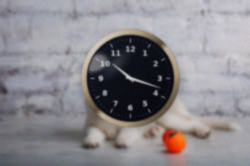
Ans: 10:18
